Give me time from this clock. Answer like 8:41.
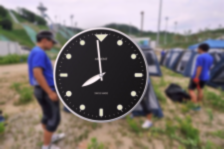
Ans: 7:59
